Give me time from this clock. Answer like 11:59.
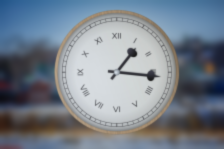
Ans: 1:16
